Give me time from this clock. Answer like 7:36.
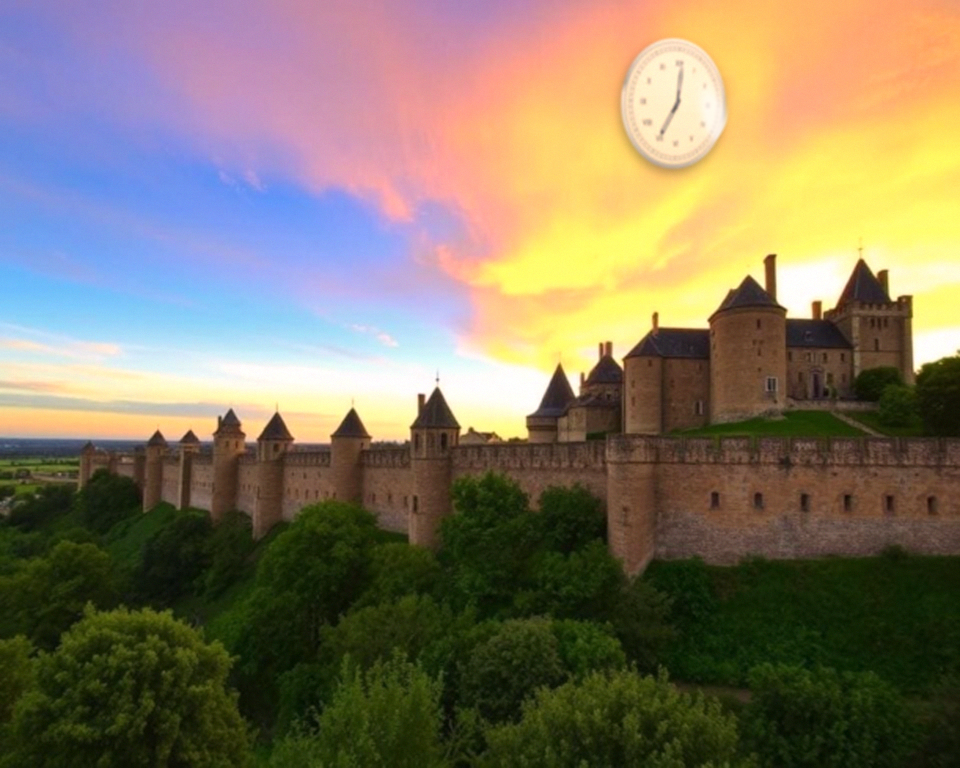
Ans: 7:01
